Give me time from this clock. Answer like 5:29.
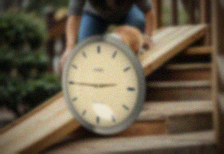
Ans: 2:45
